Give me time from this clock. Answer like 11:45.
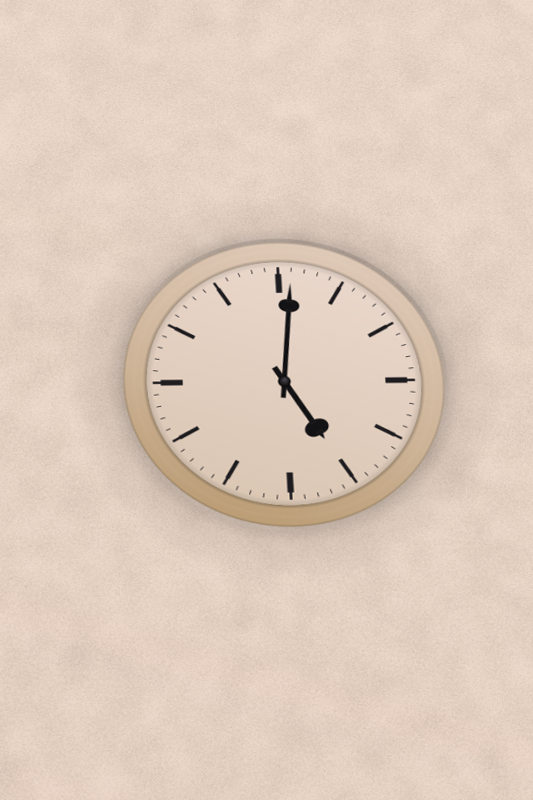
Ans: 5:01
